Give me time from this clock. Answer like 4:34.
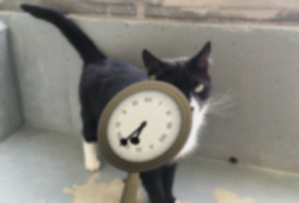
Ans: 6:37
